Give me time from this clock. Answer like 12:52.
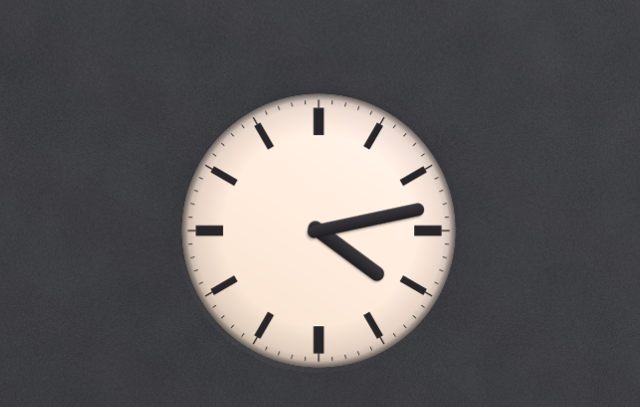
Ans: 4:13
